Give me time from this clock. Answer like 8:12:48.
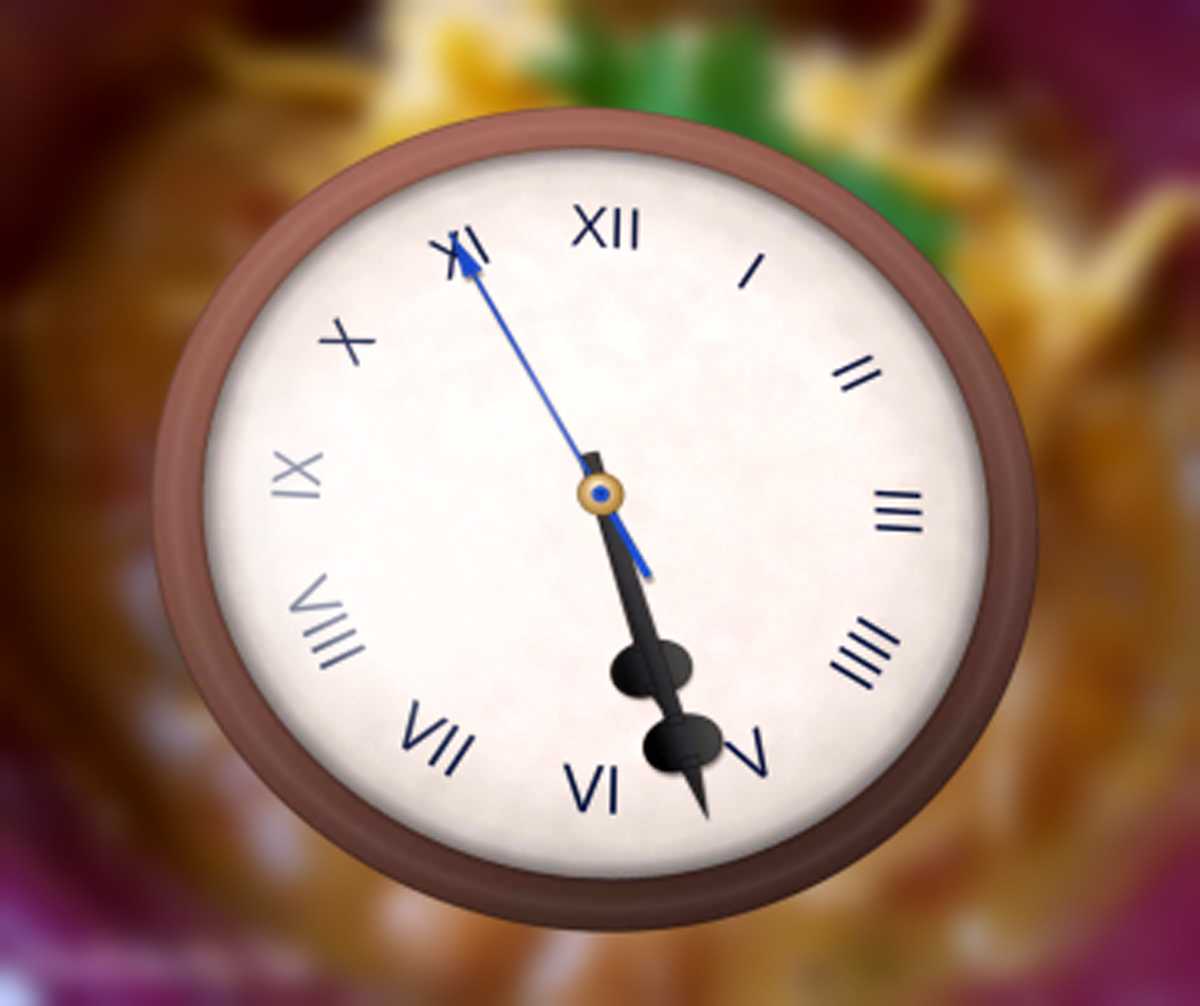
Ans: 5:26:55
